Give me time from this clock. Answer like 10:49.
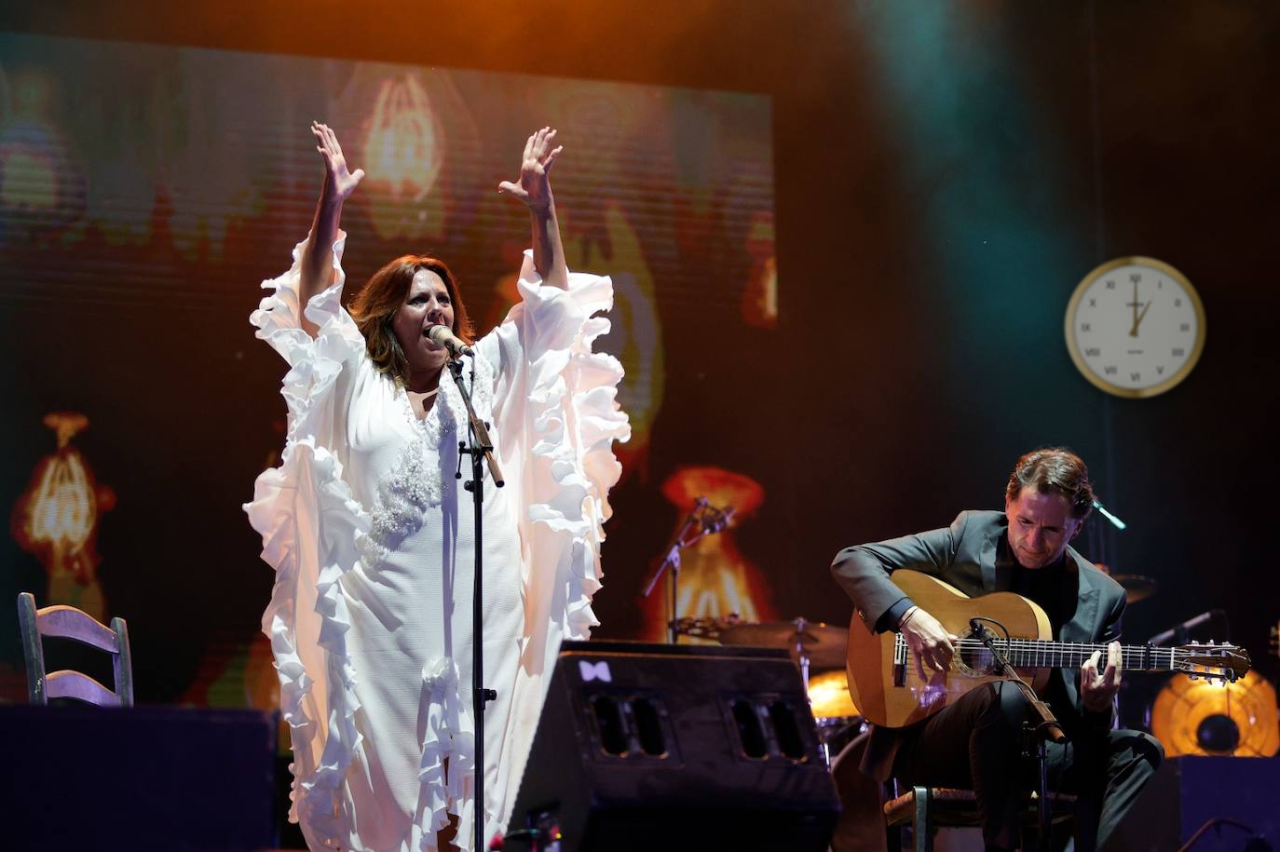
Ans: 1:00
